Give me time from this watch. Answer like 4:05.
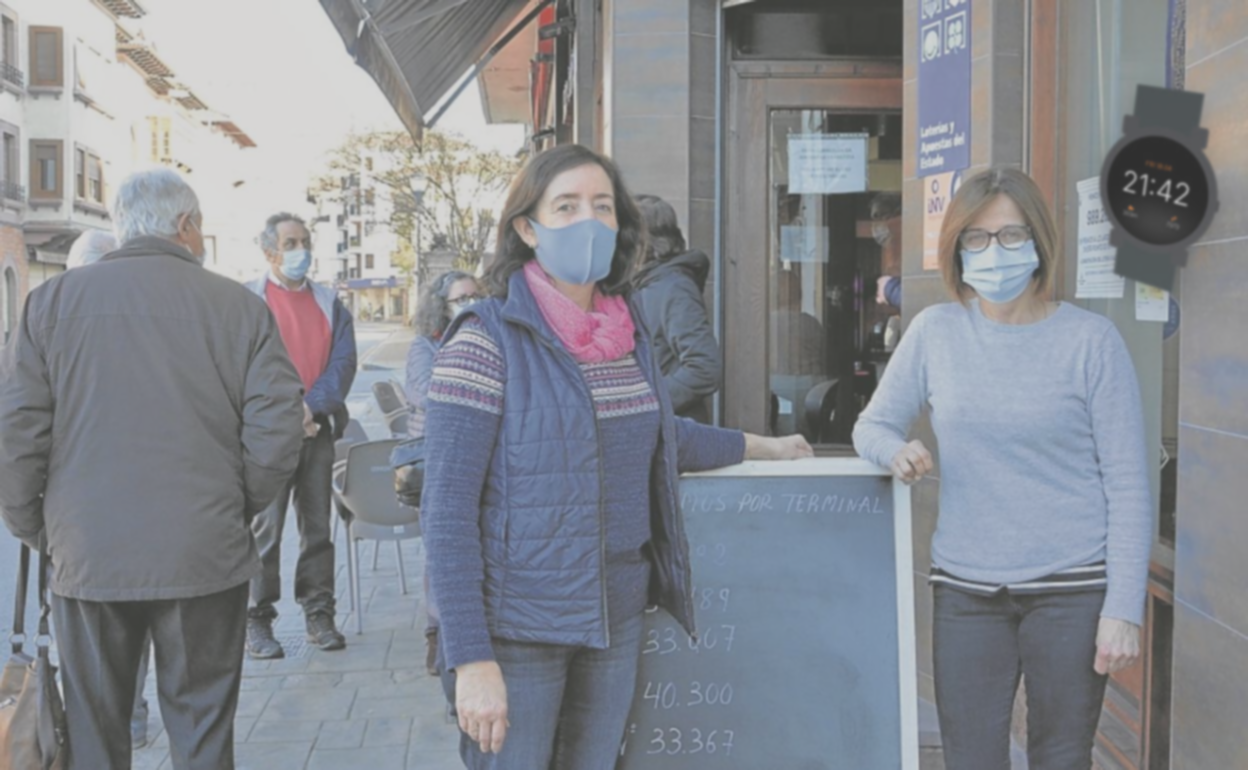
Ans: 21:42
